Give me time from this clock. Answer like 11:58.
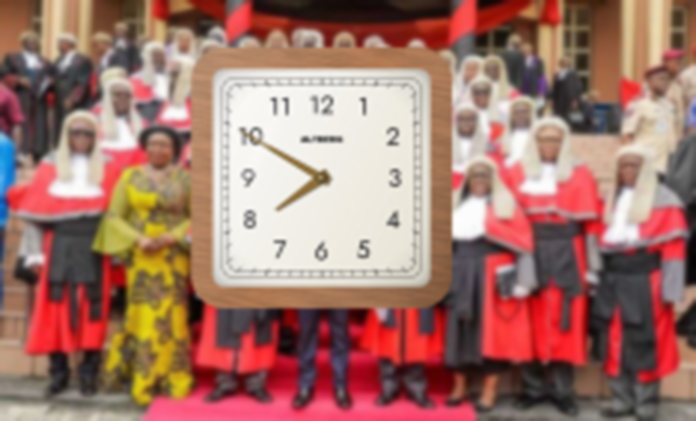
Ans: 7:50
